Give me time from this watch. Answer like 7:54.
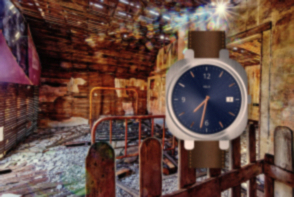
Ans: 7:32
